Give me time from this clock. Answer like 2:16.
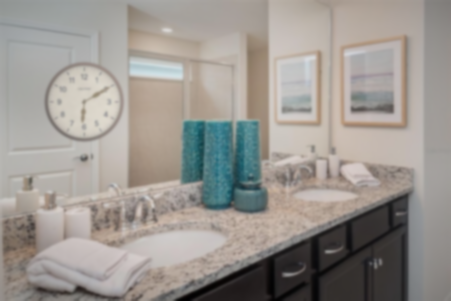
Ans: 6:10
